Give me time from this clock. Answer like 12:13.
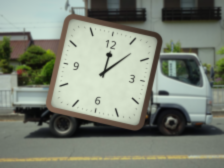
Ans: 12:07
